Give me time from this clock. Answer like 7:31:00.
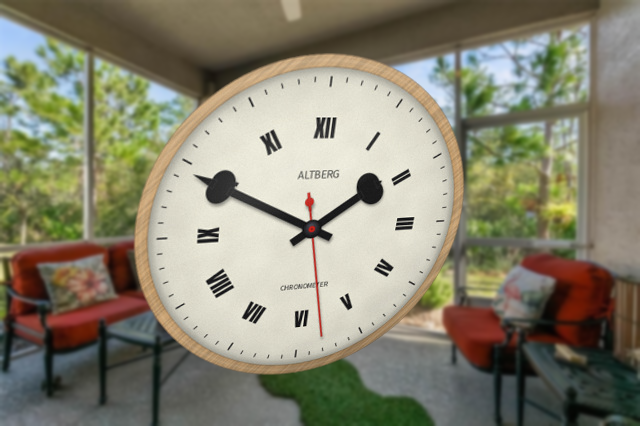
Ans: 1:49:28
